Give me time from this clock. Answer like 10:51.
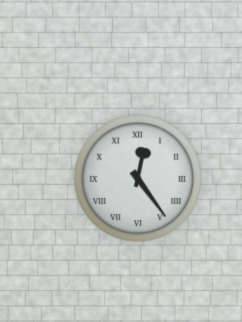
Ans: 12:24
